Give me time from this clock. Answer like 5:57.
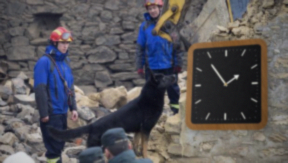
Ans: 1:54
